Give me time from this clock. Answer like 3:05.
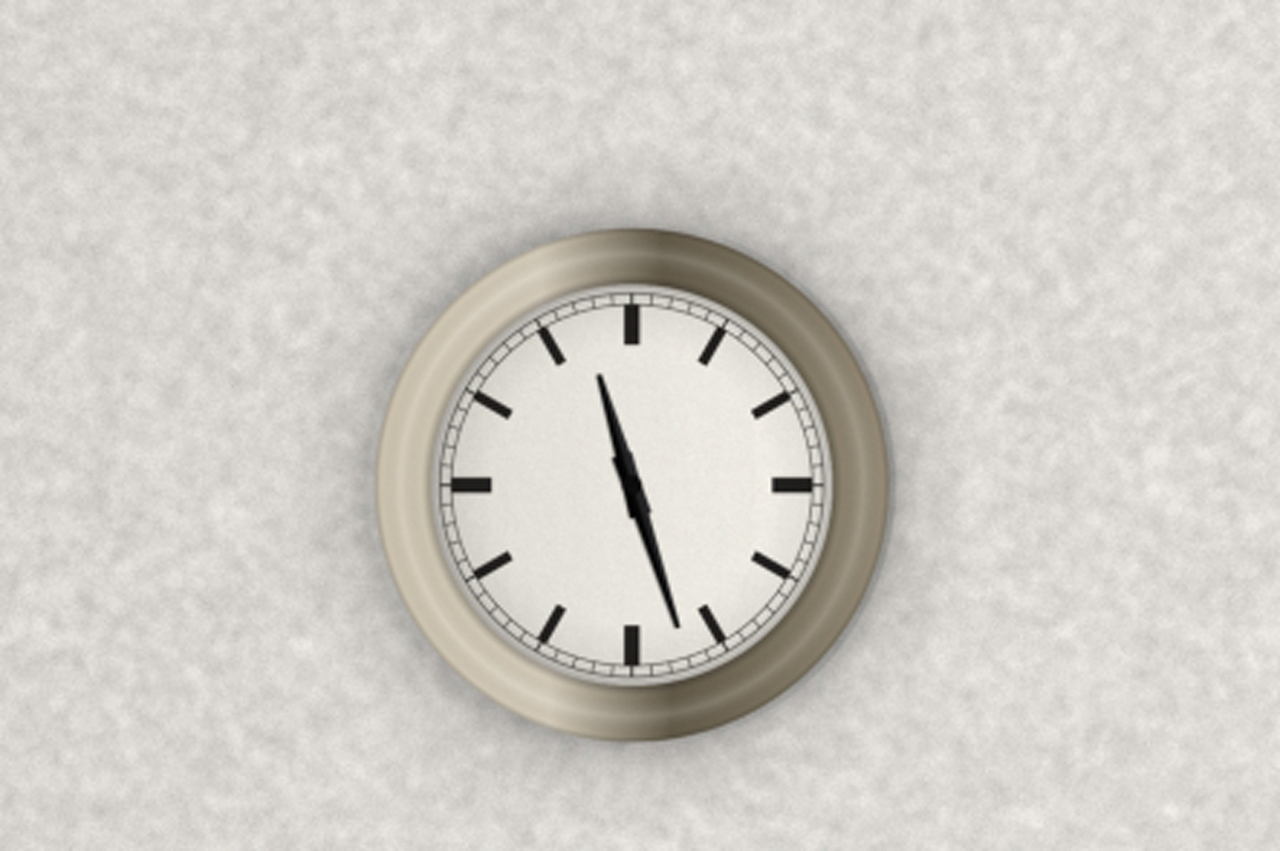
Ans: 11:27
